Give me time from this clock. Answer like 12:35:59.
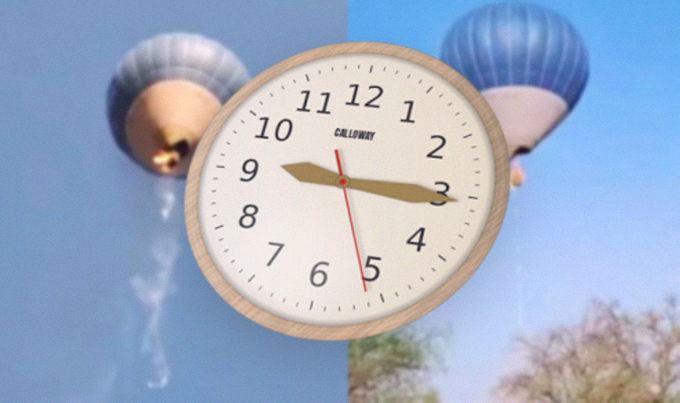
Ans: 9:15:26
